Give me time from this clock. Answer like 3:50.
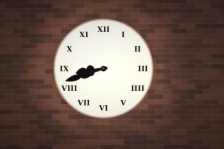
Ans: 8:42
